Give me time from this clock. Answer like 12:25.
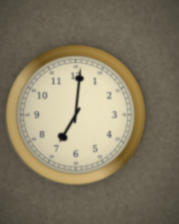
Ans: 7:01
